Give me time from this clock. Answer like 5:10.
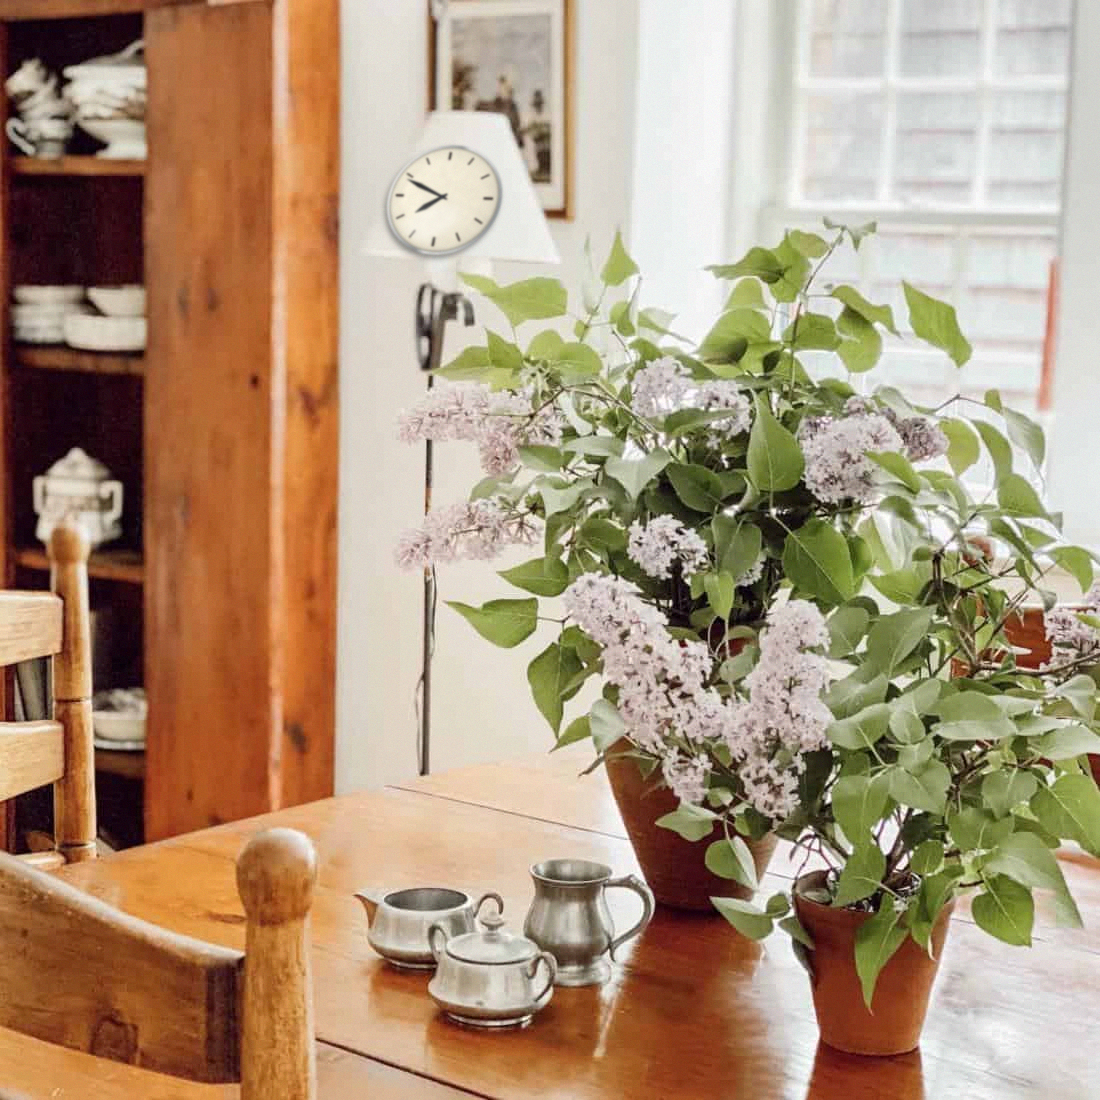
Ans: 7:49
